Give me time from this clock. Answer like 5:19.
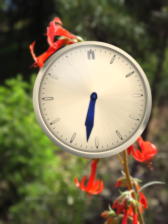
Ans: 6:32
